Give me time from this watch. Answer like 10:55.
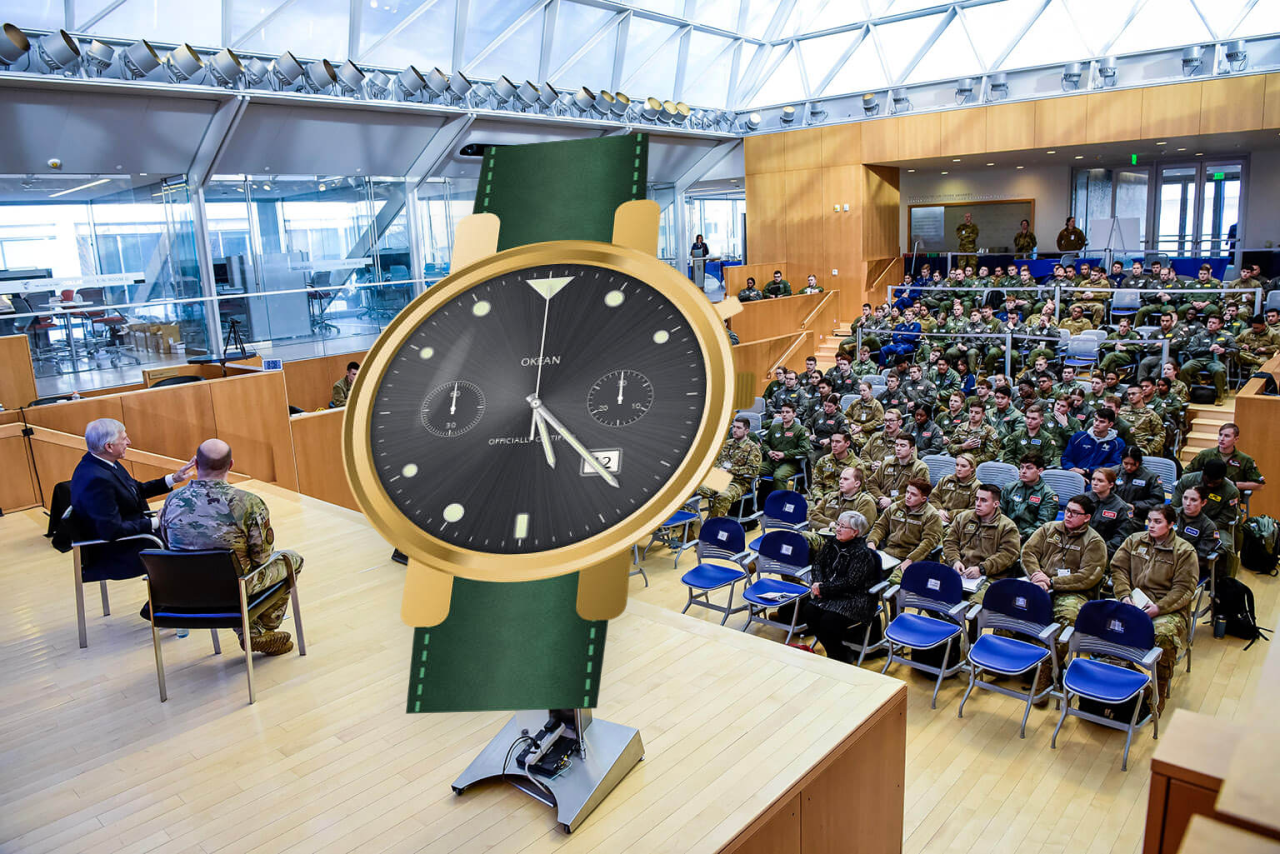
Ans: 5:23
